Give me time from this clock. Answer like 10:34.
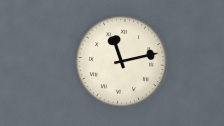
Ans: 11:12
